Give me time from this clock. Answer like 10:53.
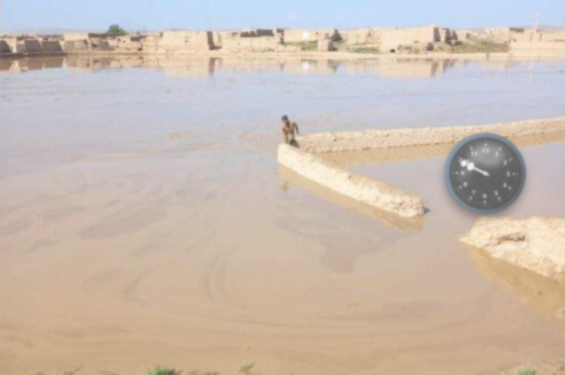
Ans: 9:49
